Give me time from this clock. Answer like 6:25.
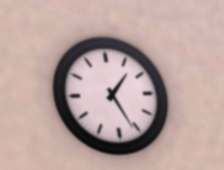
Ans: 1:26
